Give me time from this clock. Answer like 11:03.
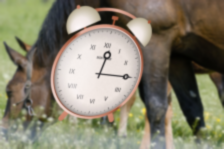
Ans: 12:15
